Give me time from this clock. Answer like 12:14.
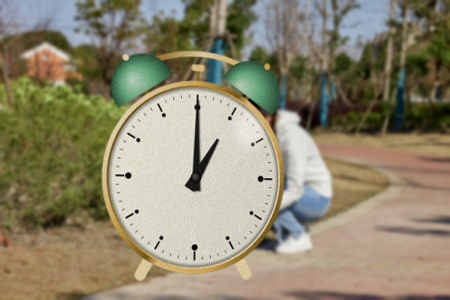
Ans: 1:00
